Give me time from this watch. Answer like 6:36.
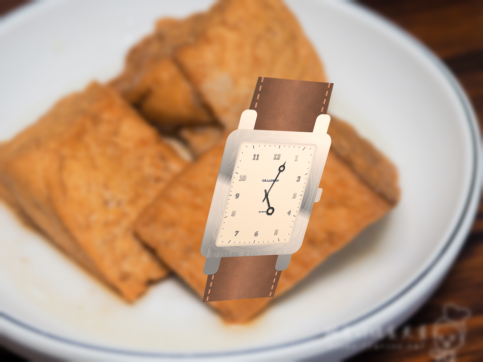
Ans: 5:03
